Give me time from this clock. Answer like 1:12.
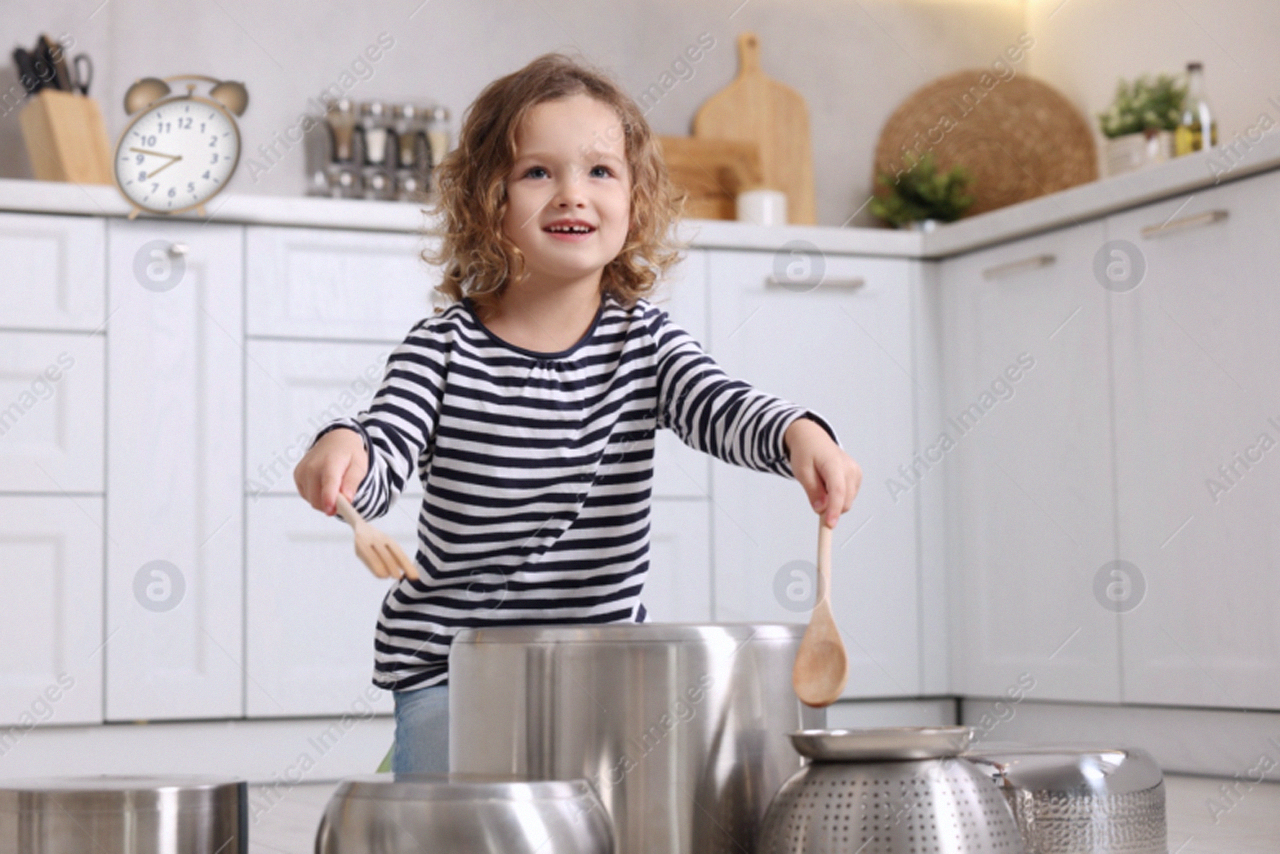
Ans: 7:47
